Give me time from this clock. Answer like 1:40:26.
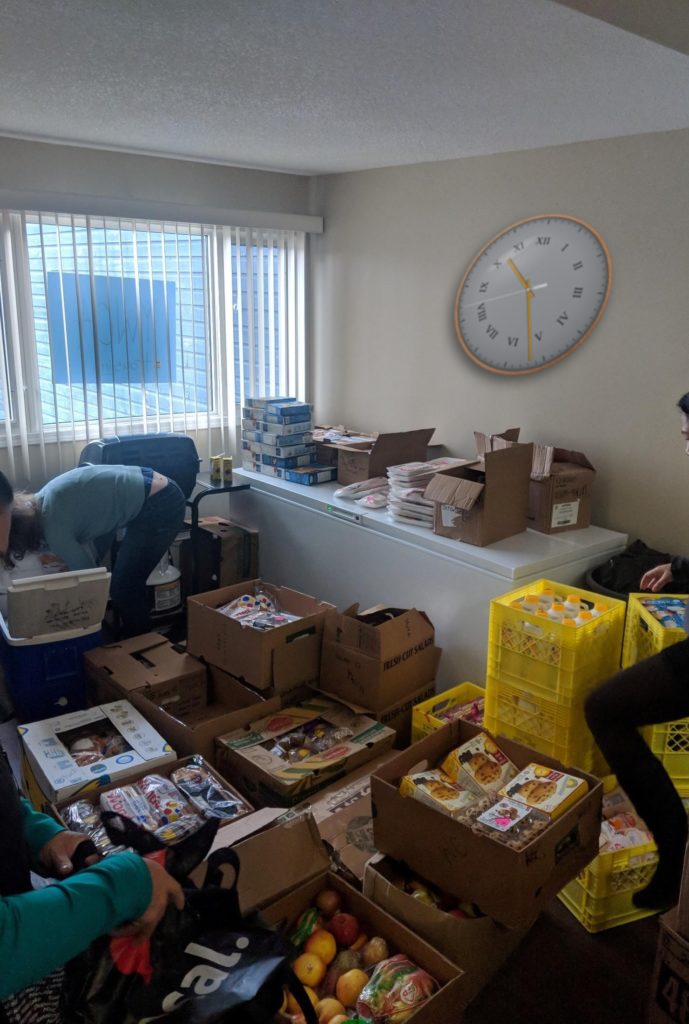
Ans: 10:26:42
